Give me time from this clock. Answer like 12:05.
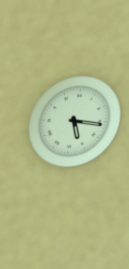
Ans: 5:16
